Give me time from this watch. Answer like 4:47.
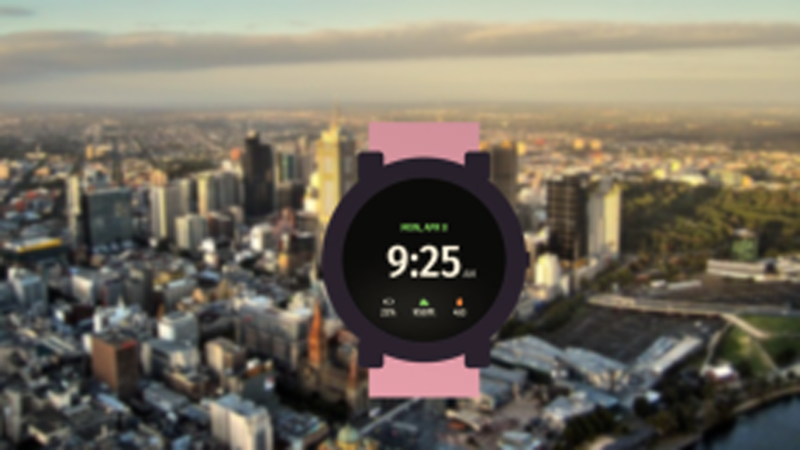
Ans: 9:25
